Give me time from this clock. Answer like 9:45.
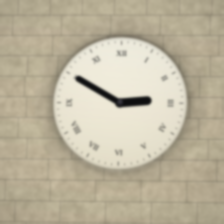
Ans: 2:50
